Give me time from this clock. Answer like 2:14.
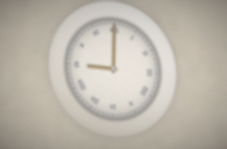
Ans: 9:00
